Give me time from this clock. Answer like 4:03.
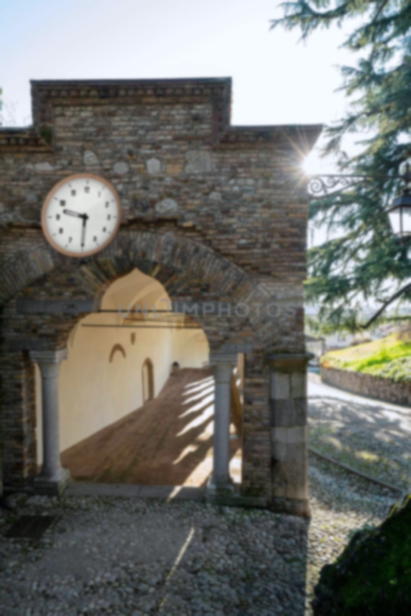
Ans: 9:30
